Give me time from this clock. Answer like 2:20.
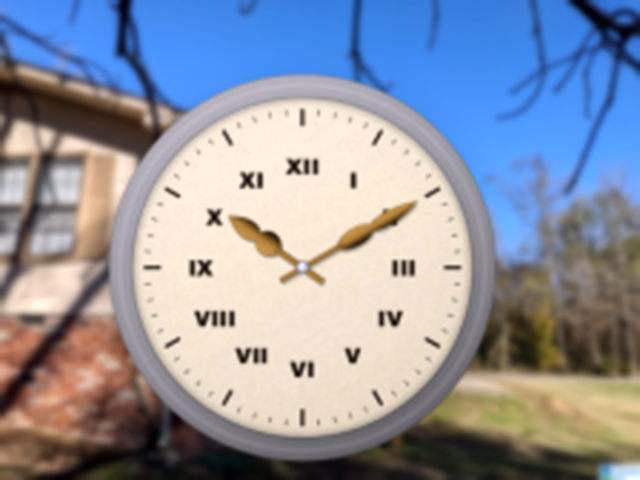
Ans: 10:10
